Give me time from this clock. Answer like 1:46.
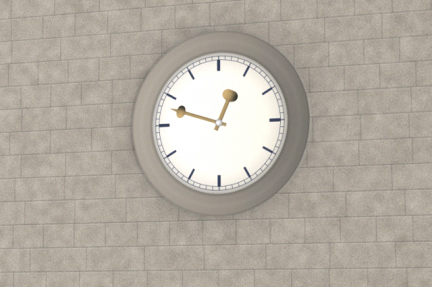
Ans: 12:48
